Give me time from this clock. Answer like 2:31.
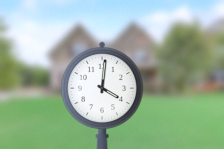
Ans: 4:01
